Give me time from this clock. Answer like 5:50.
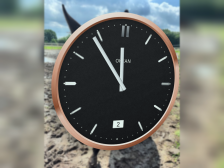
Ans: 11:54
